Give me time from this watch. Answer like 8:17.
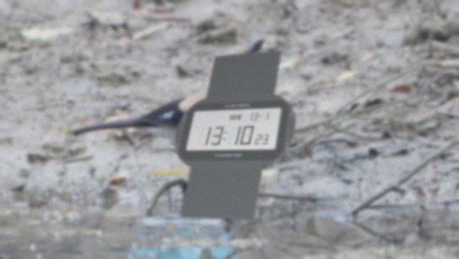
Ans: 13:10
